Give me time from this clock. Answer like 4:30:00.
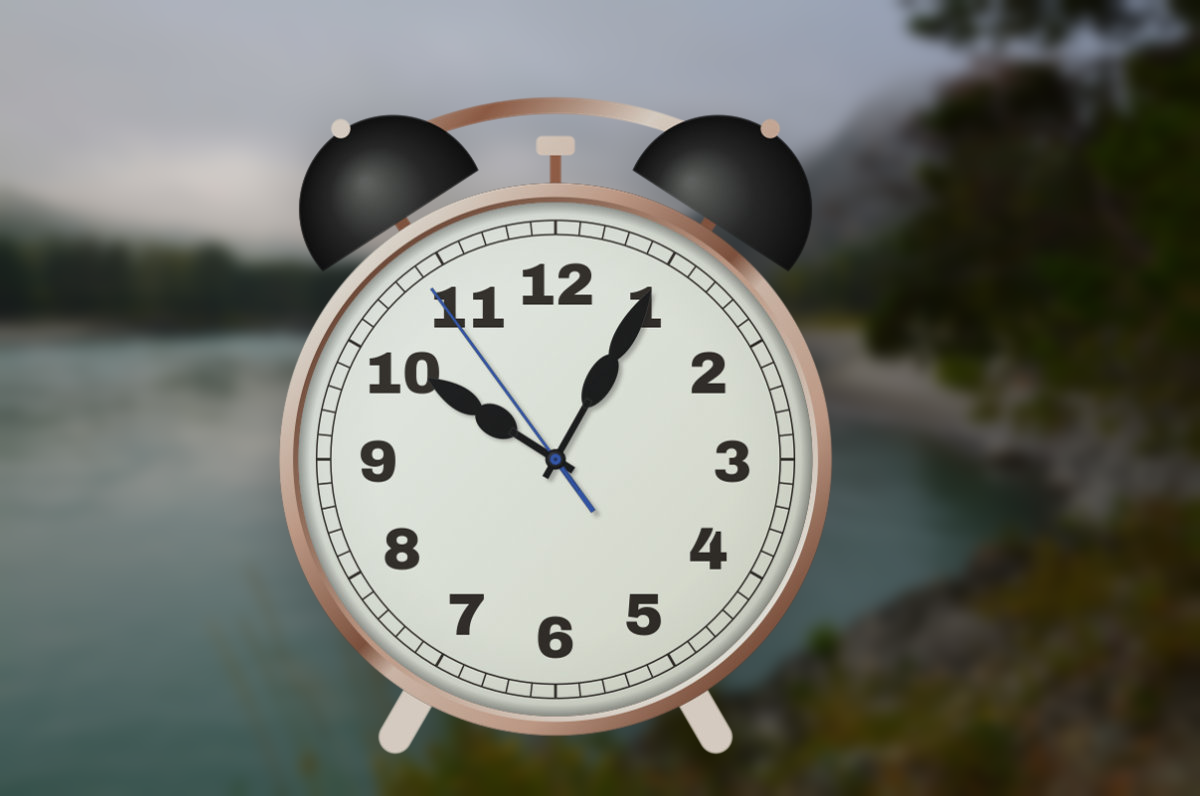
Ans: 10:04:54
